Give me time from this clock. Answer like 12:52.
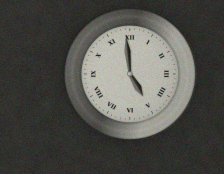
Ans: 4:59
